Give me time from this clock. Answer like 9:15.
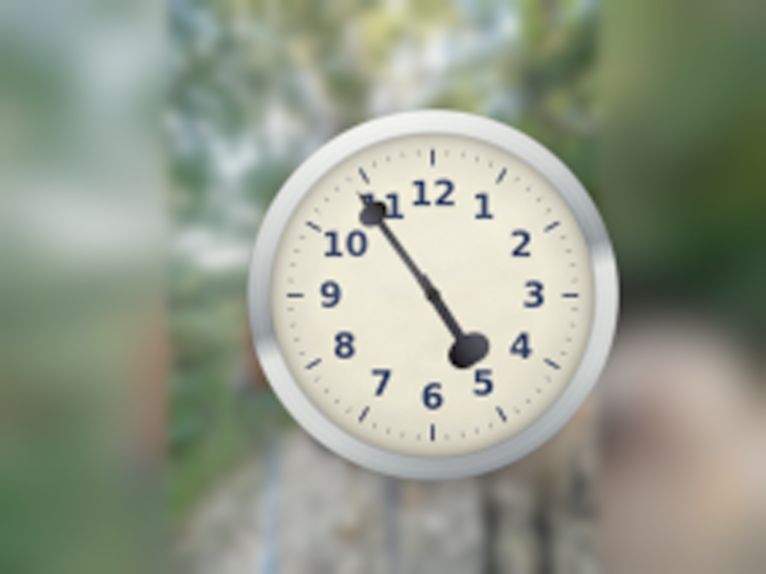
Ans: 4:54
